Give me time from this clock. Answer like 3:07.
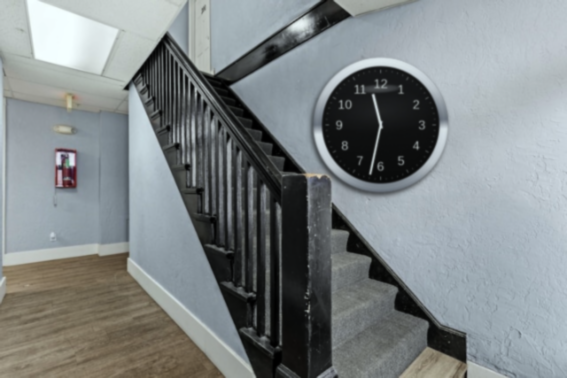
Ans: 11:32
